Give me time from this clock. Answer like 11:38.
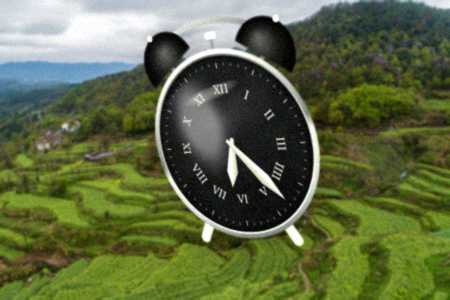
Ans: 6:23
